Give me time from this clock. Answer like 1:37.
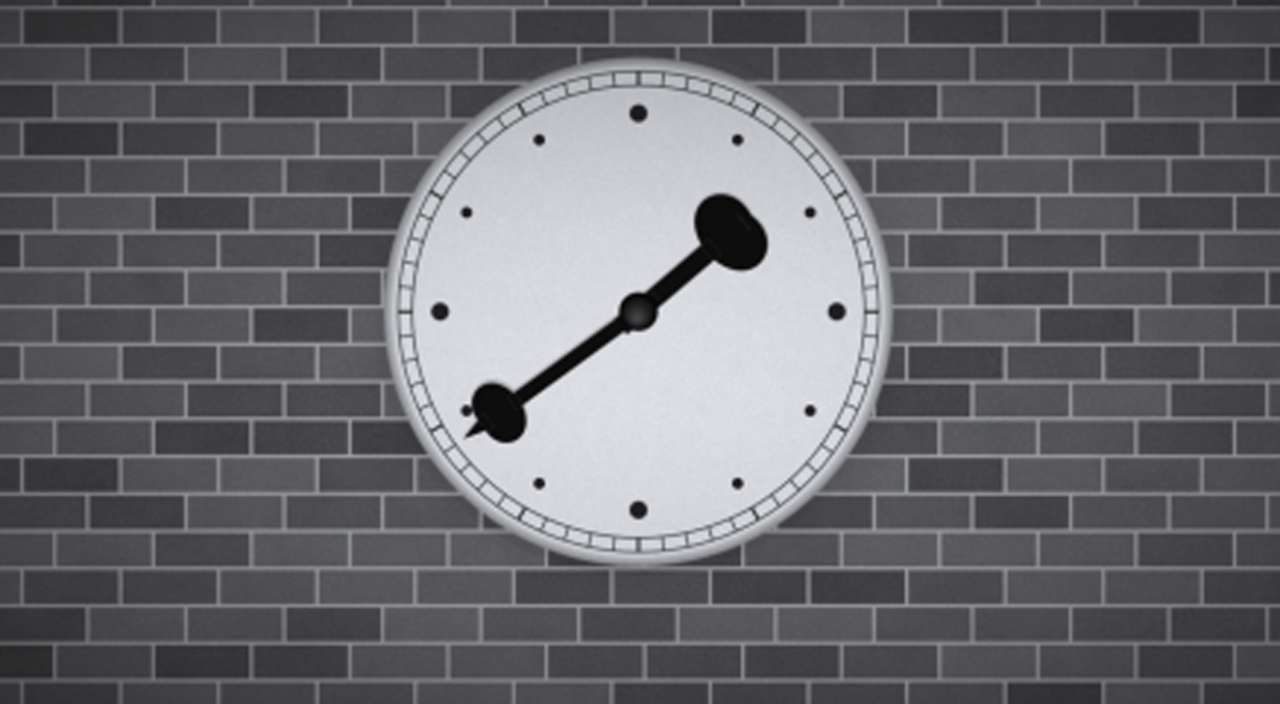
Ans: 1:39
